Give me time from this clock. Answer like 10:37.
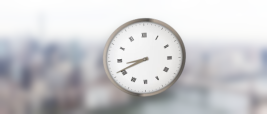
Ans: 8:41
